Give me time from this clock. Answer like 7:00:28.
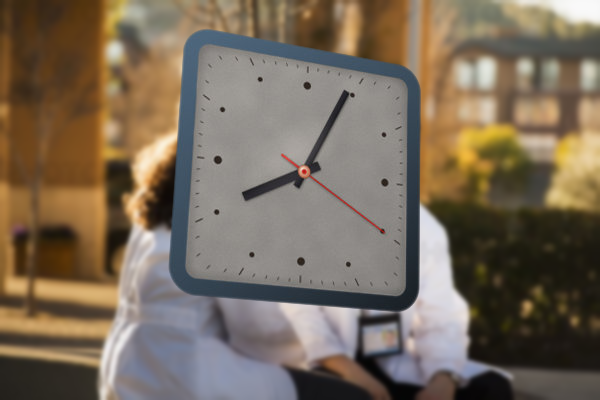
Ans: 8:04:20
